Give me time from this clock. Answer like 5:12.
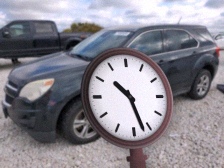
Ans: 10:27
